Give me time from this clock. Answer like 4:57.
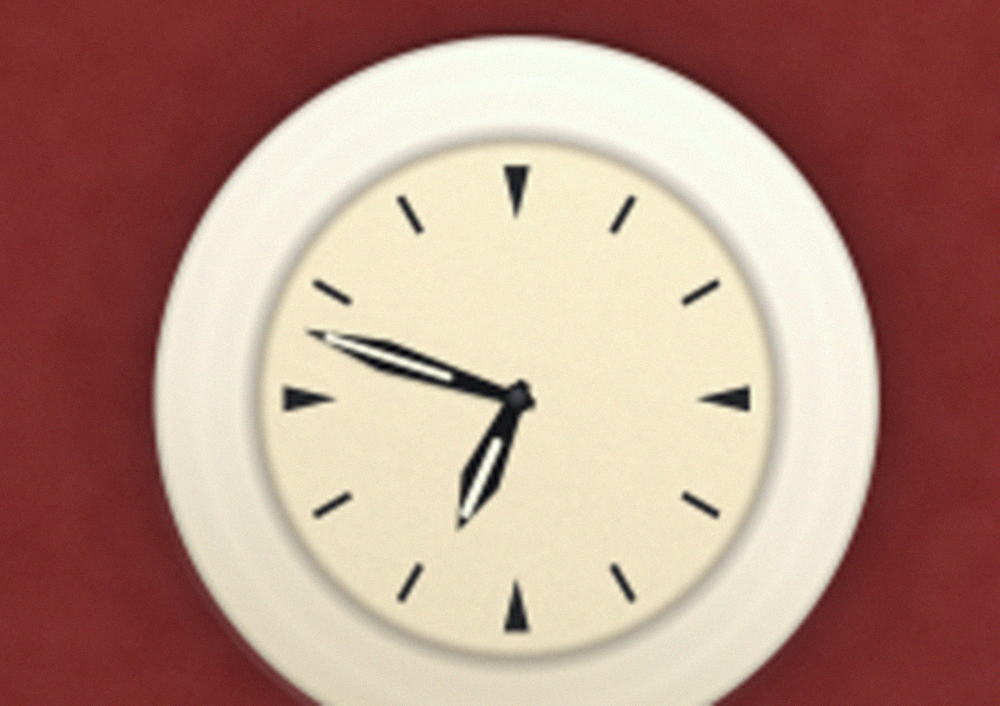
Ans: 6:48
